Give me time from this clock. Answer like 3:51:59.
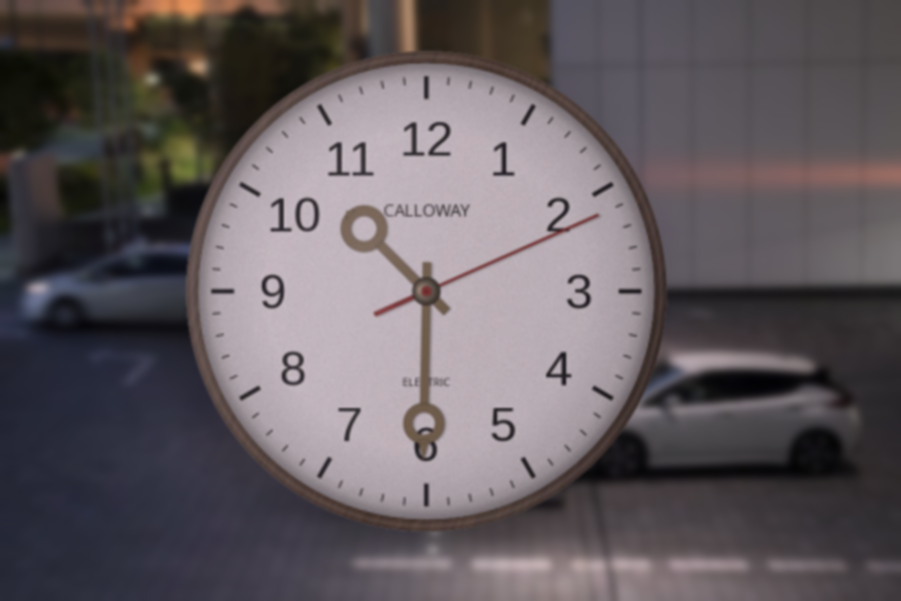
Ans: 10:30:11
